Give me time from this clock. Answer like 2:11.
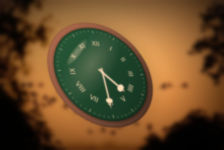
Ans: 4:30
